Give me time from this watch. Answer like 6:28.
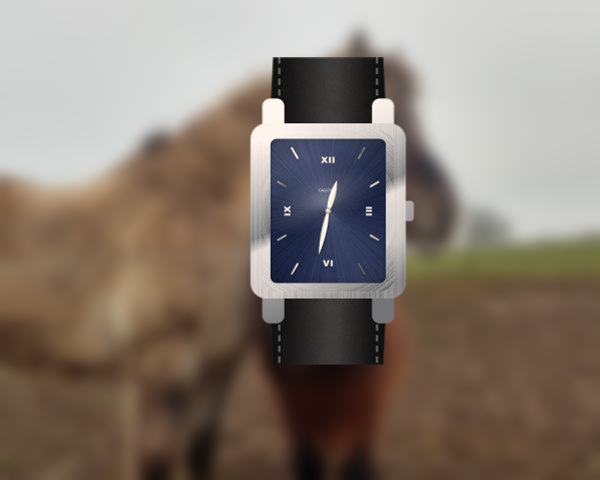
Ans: 12:32
